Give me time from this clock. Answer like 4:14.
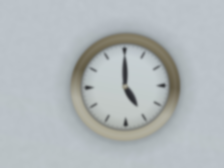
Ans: 5:00
